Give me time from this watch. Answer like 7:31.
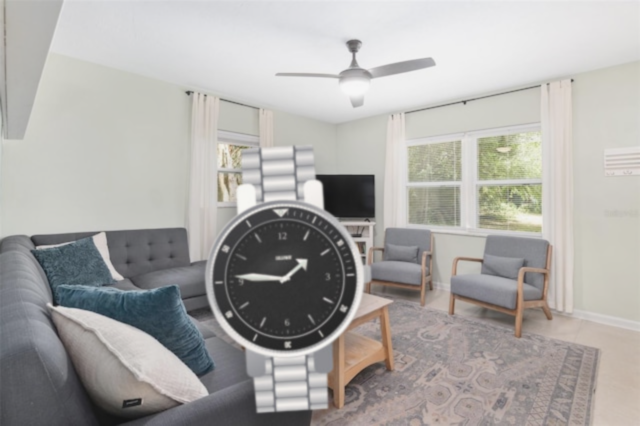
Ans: 1:46
